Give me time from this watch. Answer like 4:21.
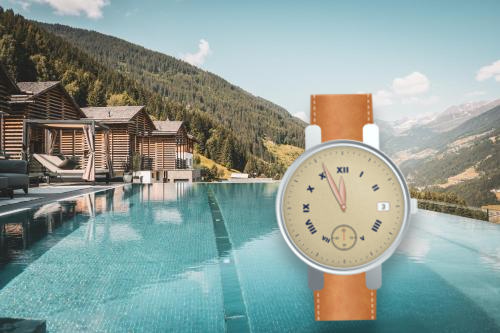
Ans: 11:56
